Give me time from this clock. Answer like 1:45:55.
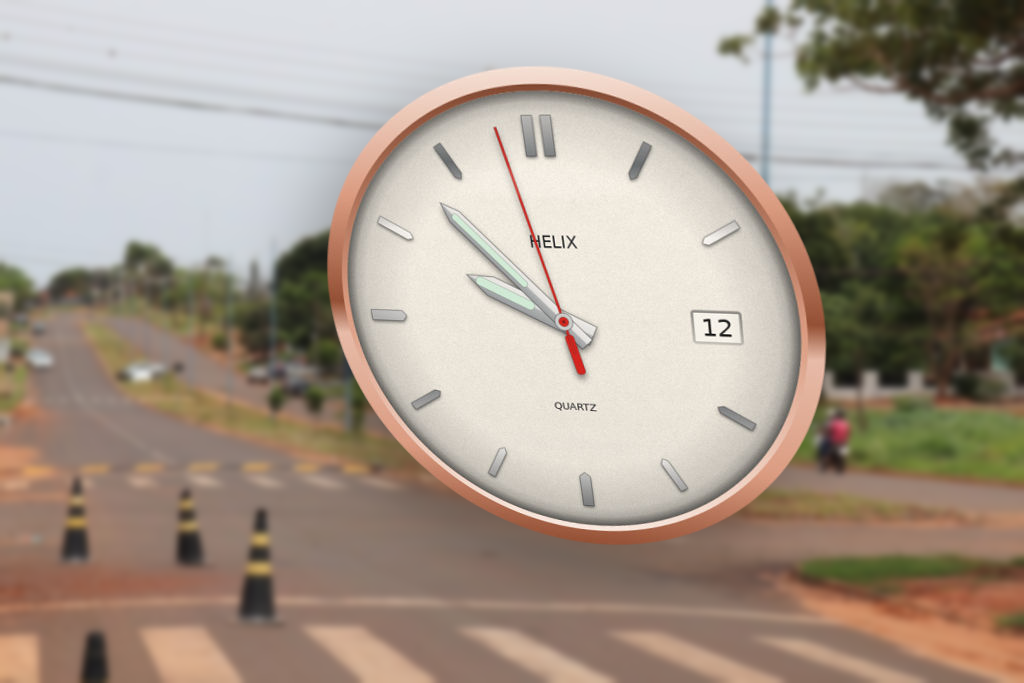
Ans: 9:52:58
